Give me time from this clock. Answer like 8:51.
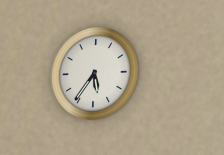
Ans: 5:36
